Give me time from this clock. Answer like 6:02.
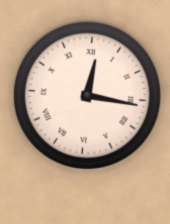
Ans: 12:16
